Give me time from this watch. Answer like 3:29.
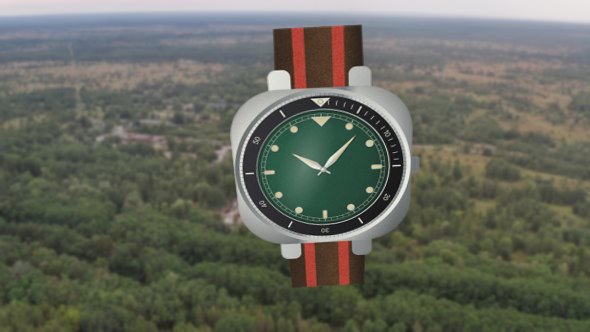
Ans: 10:07
